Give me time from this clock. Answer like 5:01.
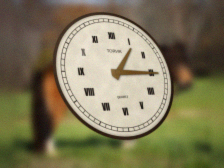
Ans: 1:15
